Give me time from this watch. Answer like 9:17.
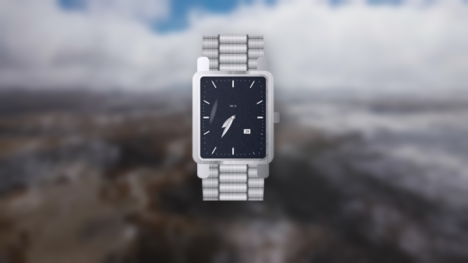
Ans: 7:35
